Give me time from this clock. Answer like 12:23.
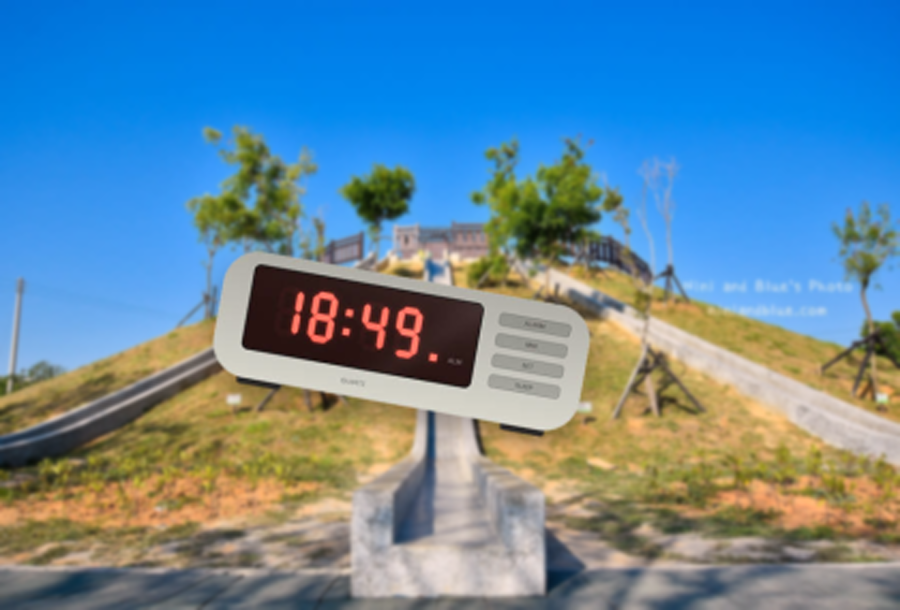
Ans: 18:49
